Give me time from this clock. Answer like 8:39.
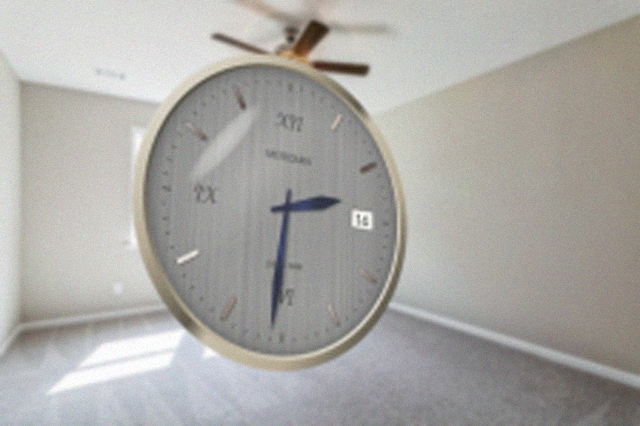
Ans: 2:31
